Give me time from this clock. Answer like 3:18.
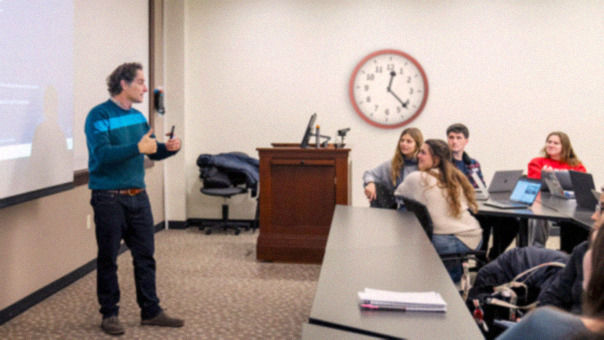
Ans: 12:22
